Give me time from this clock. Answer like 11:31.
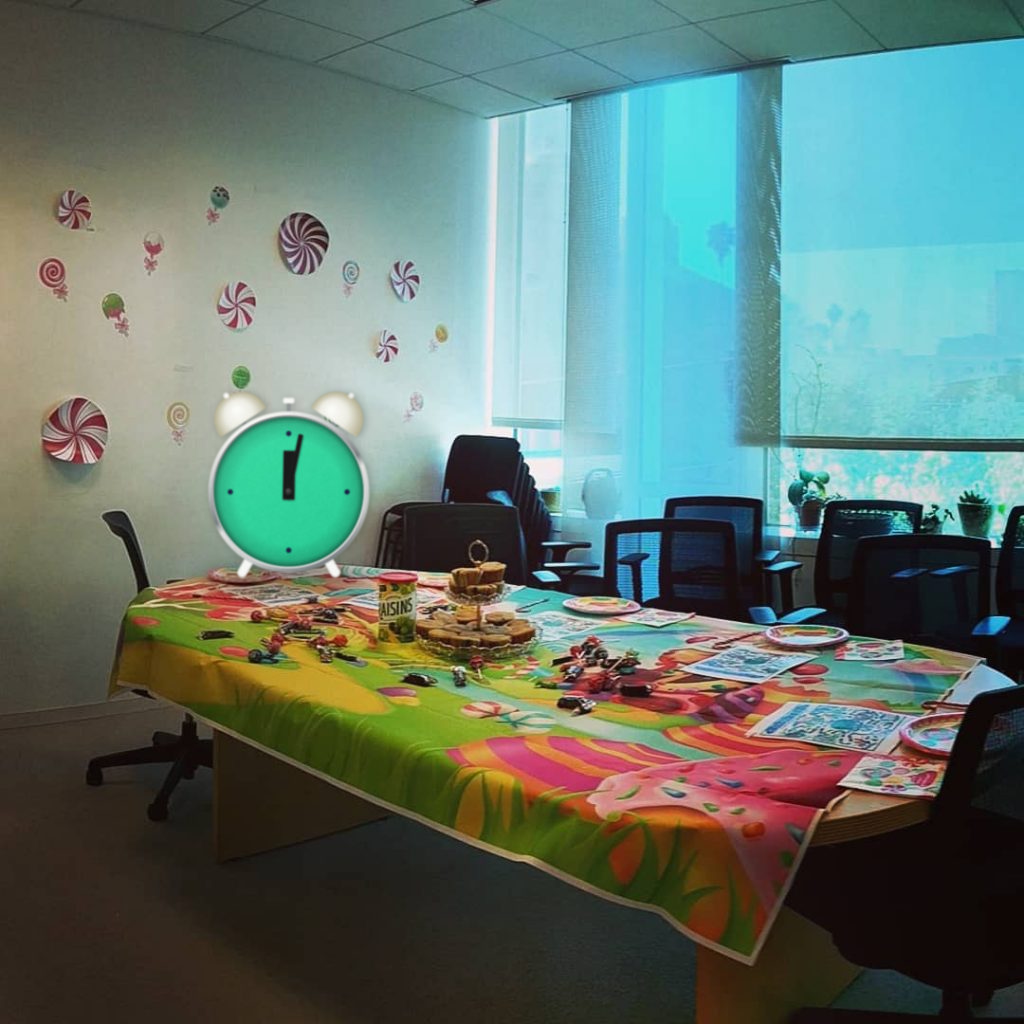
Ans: 12:02
